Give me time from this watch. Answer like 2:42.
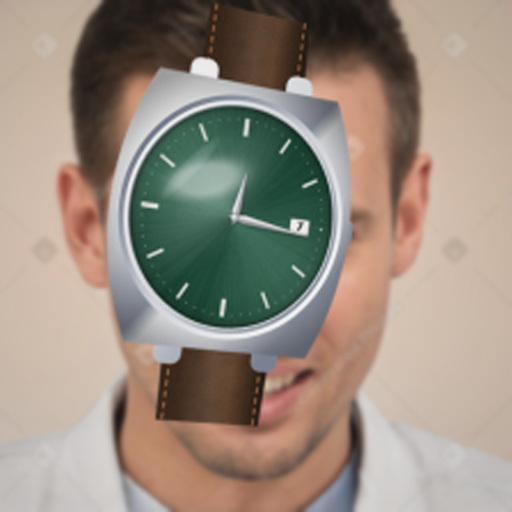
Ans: 12:16
